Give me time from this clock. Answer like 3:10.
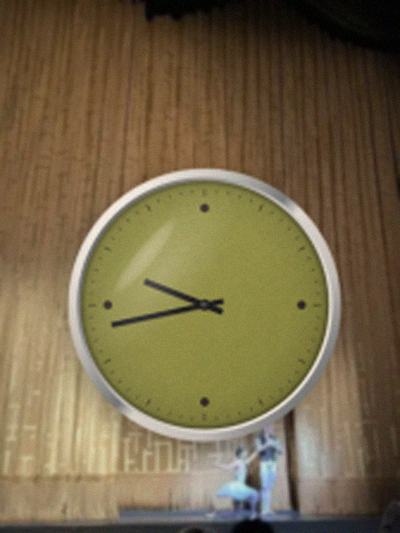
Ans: 9:43
